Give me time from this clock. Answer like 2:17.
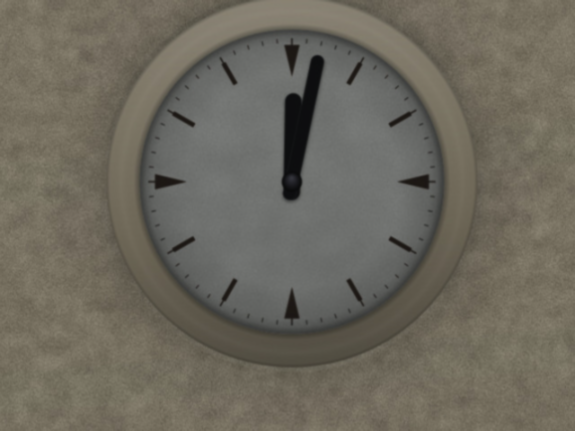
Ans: 12:02
